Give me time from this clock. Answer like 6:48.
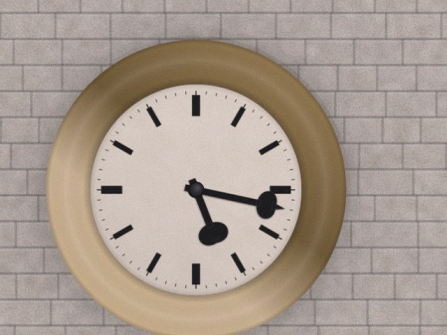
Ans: 5:17
